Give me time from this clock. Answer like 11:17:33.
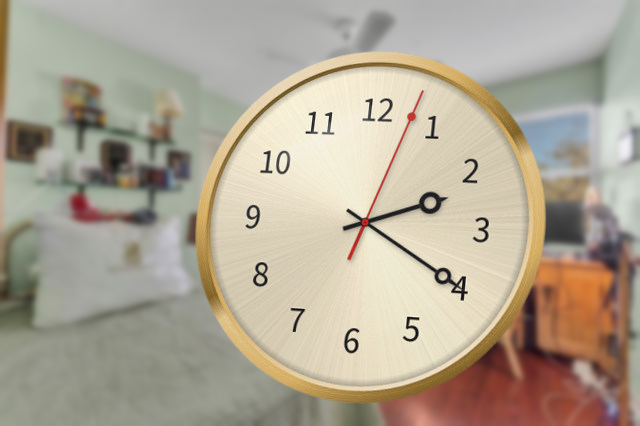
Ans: 2:20:03
